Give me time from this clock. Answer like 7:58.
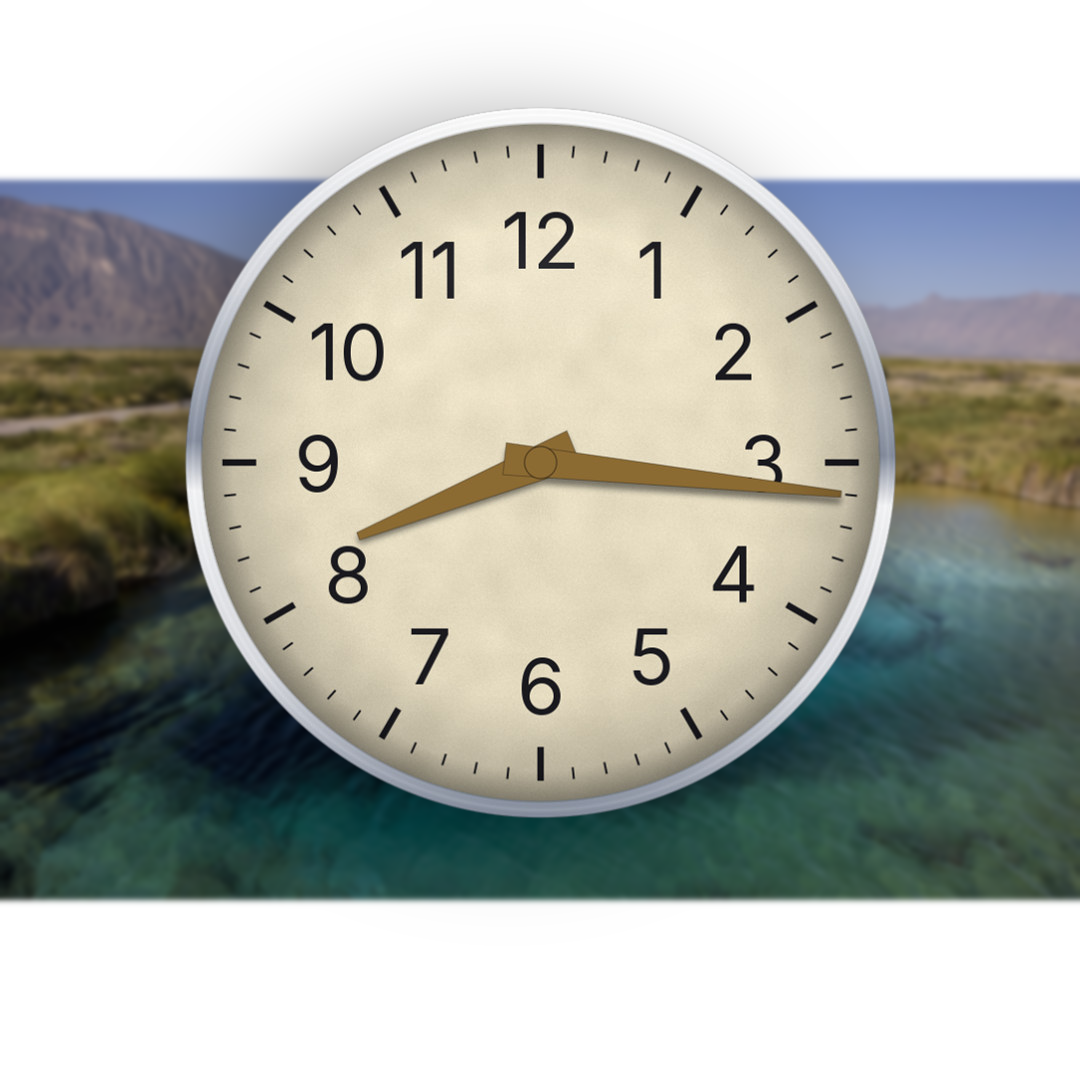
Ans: 8:16
